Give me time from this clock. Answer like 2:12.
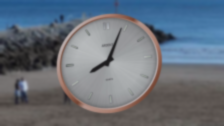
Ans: 8:04
